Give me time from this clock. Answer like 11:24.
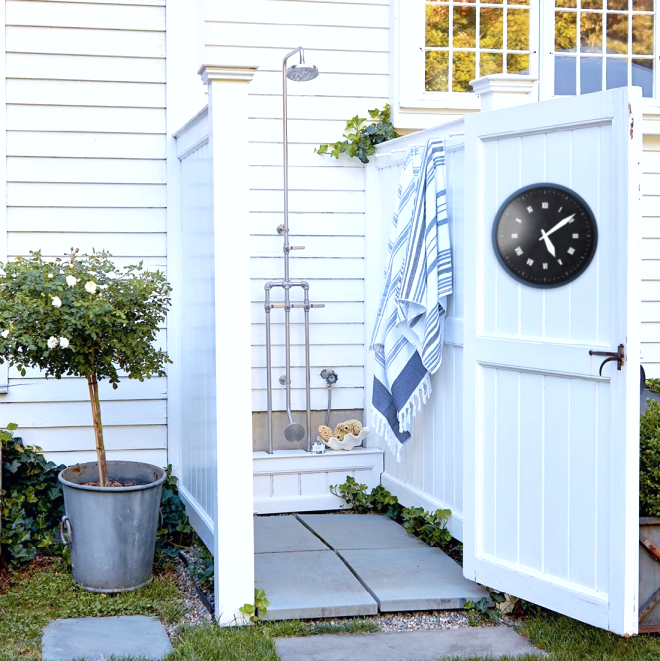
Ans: 5:09
